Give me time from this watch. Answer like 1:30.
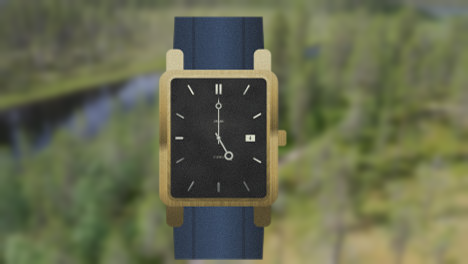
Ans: 5:00
